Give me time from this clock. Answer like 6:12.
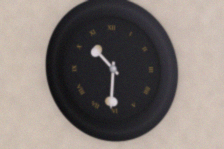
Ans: 10:31
